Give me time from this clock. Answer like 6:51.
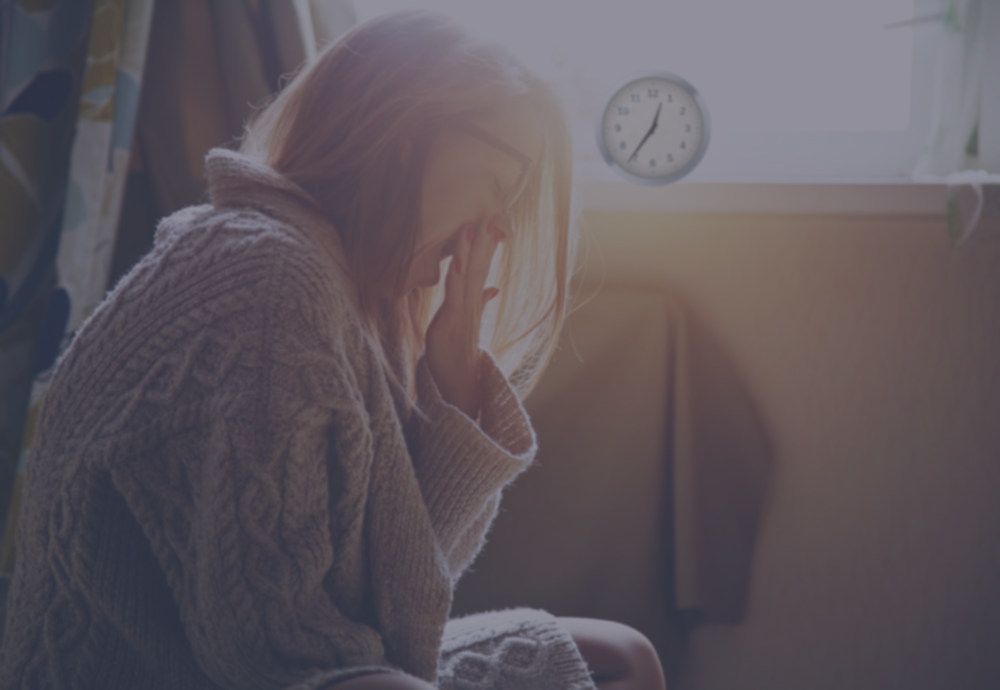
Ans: 12:36
